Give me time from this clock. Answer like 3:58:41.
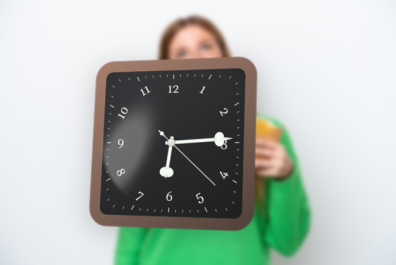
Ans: 6:14:22
